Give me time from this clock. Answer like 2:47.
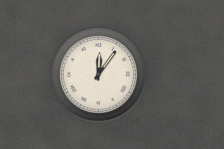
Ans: 12:06
